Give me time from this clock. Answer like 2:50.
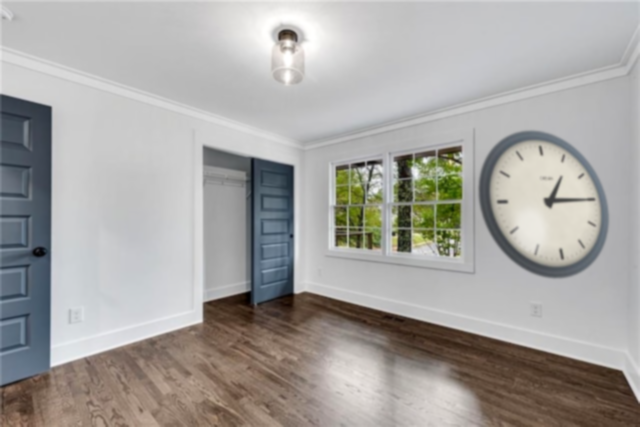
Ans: 1:15
